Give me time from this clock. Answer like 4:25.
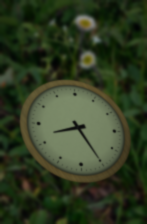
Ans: 8:25
